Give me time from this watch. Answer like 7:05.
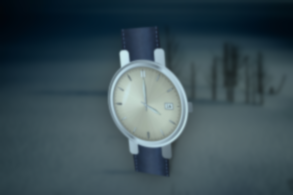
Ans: 4:00
